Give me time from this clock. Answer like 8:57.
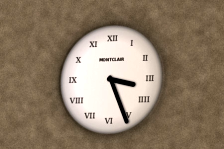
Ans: 3:26
